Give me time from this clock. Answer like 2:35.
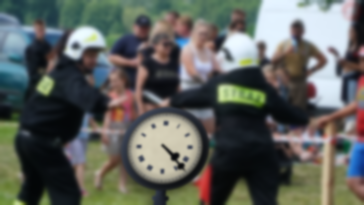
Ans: 4:23
